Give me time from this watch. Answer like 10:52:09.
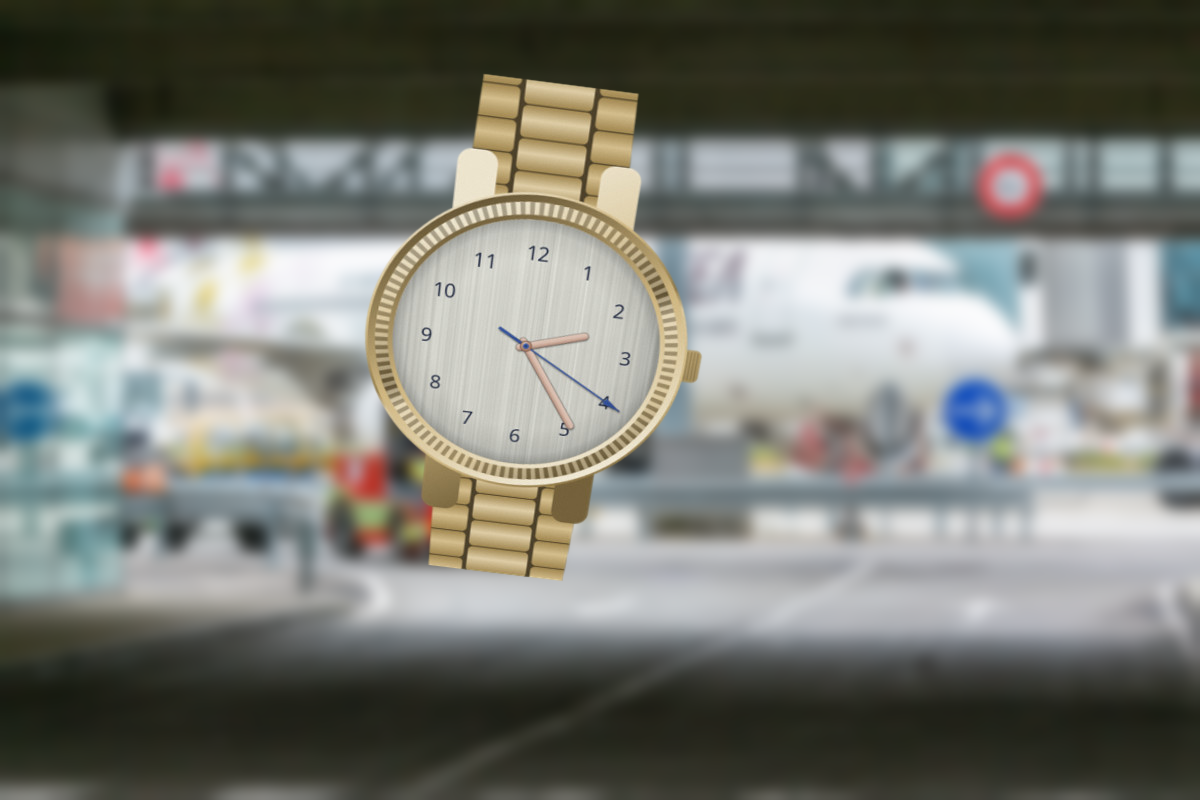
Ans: 2:24:20
